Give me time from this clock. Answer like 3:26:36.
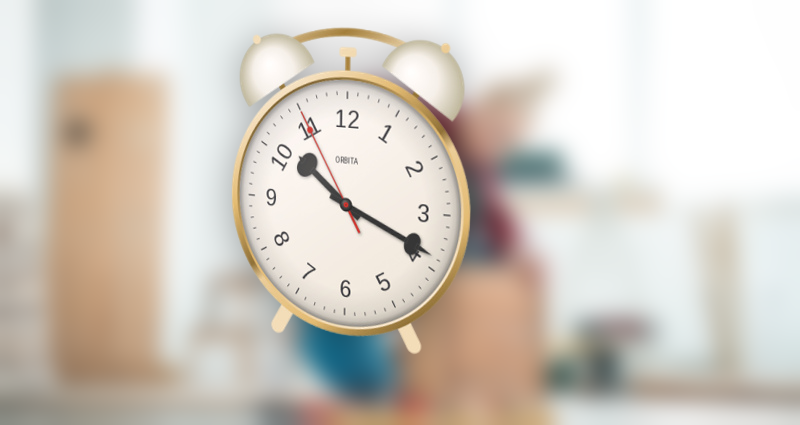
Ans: 10:18:55
